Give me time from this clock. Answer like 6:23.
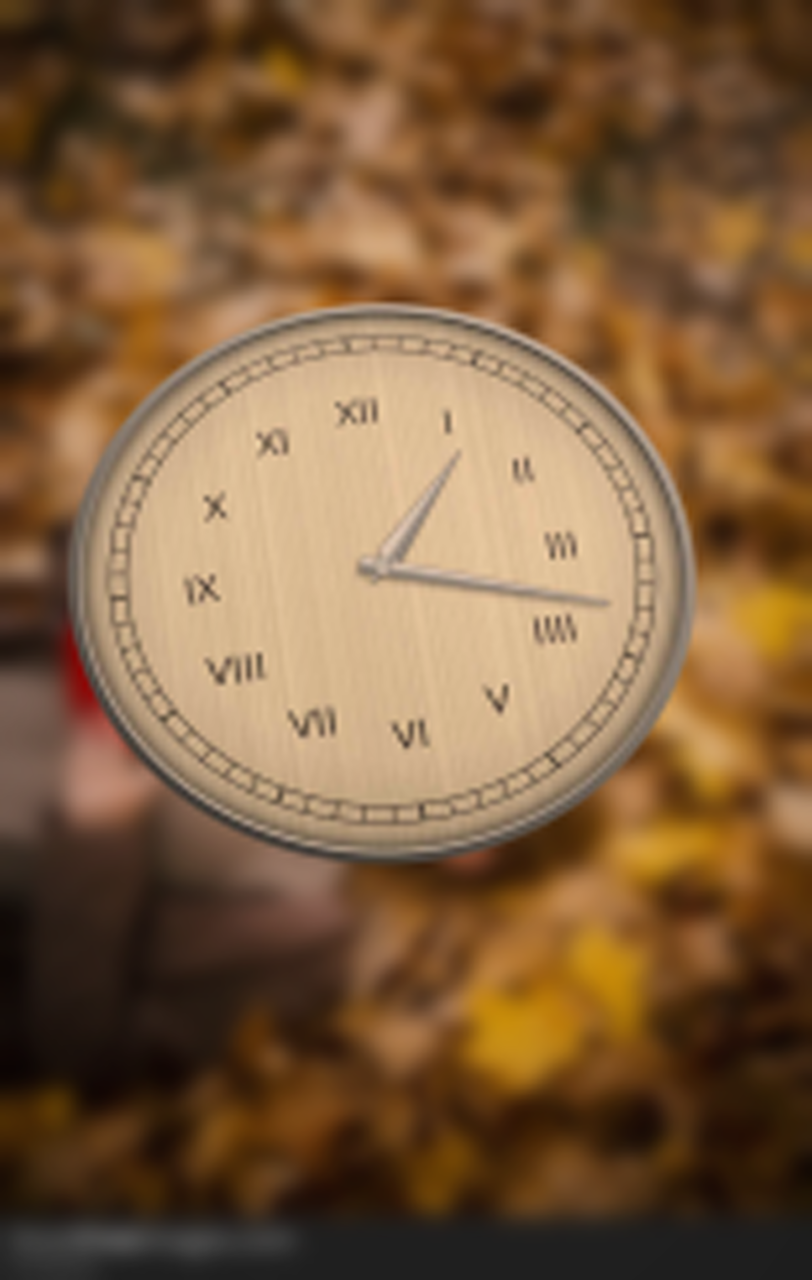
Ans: 1:18
